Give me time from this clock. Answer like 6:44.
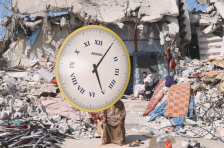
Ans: 5:05
